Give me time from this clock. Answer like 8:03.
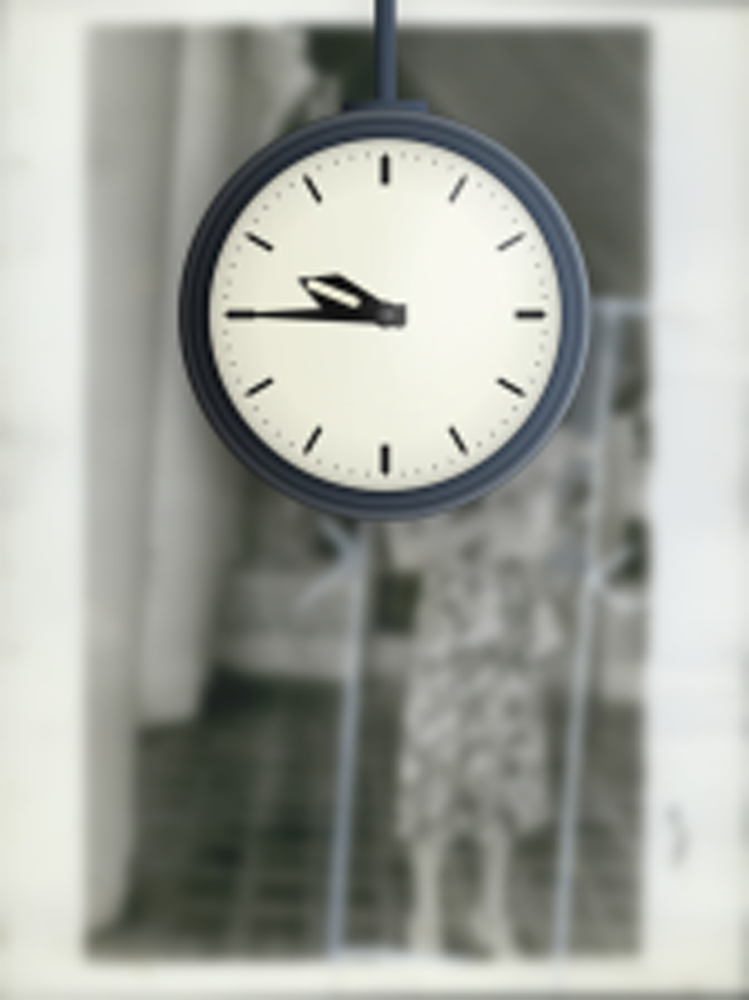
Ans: 9:45
